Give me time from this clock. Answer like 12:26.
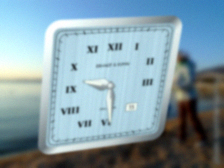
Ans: 9:29
